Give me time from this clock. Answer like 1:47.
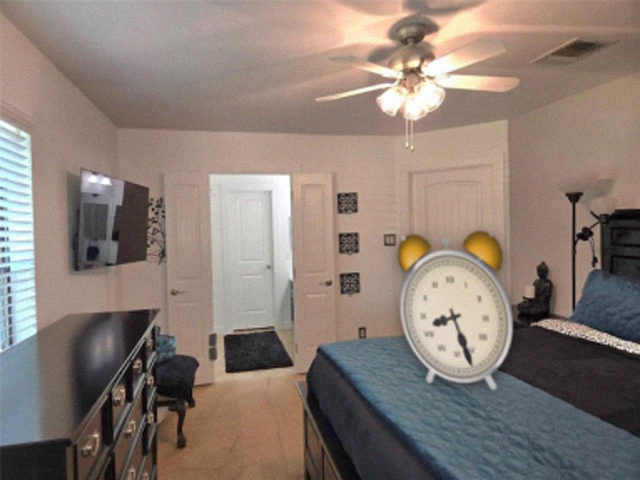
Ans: 8:27
